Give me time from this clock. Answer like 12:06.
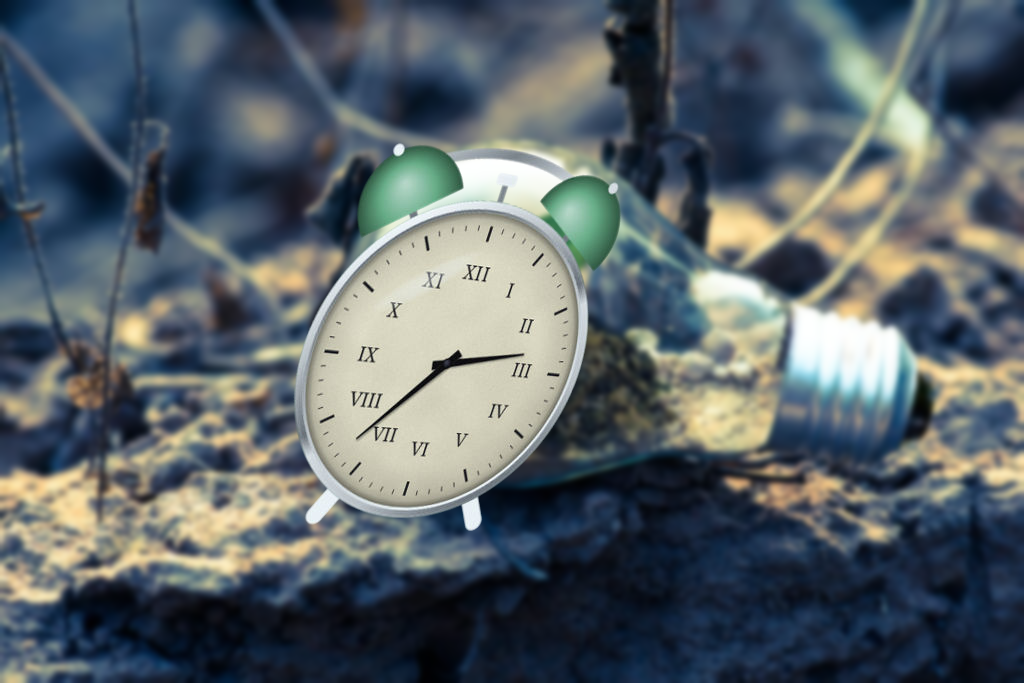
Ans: 2:37
